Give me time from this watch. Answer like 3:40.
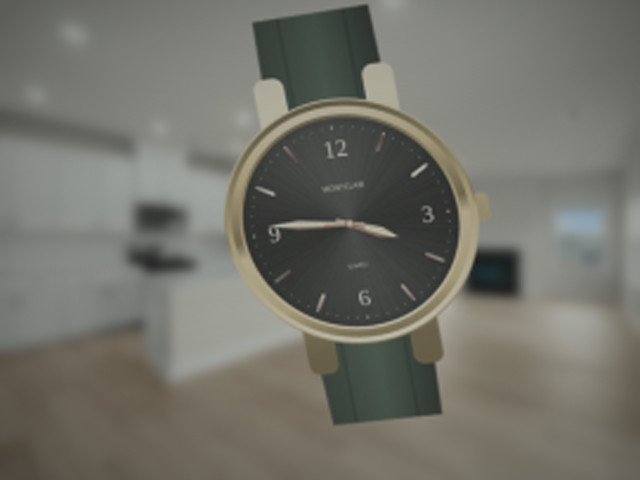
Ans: 3:46
